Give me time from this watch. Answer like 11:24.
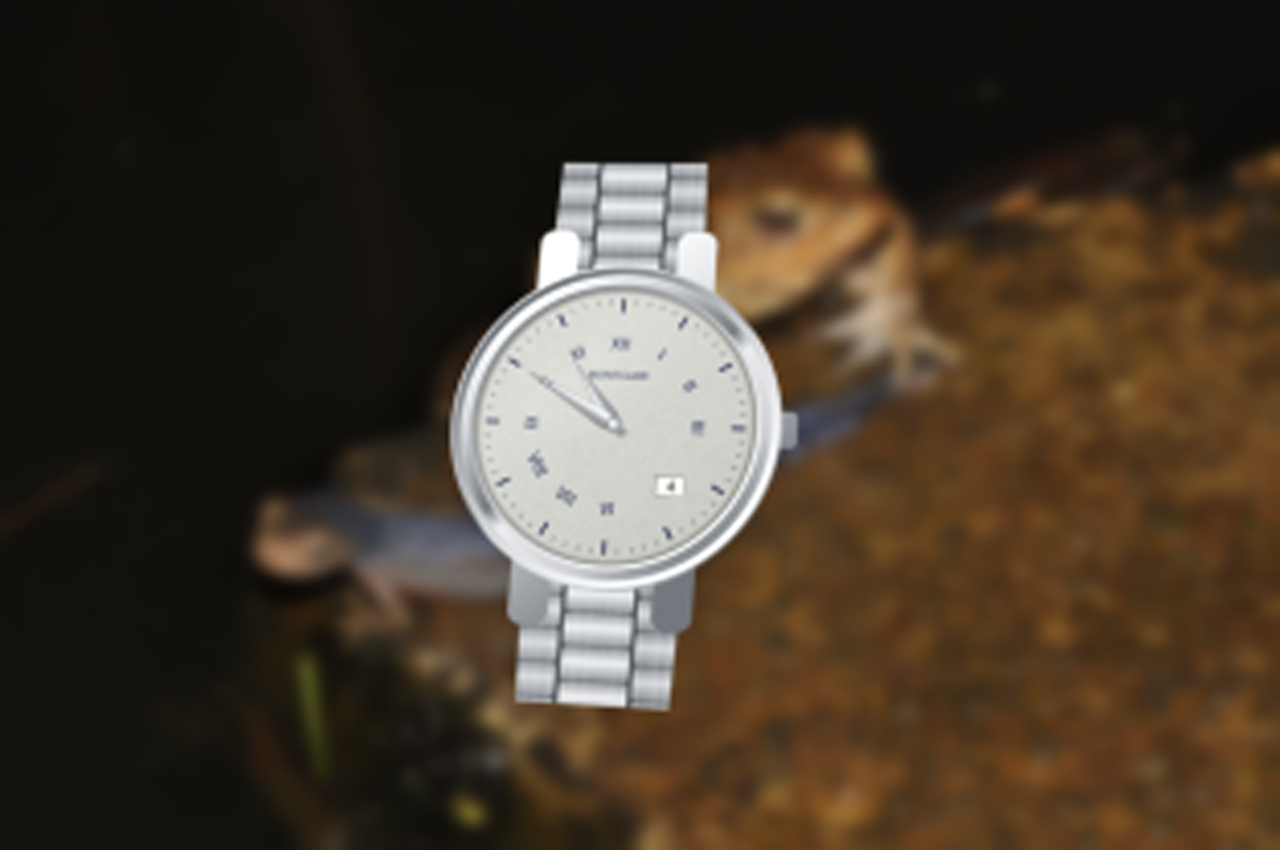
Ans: 10:50
